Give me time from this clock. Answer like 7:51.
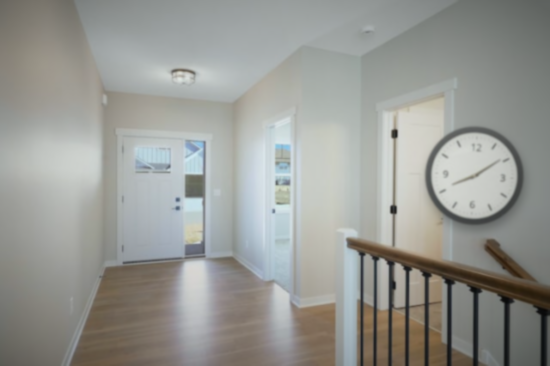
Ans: 8:09
